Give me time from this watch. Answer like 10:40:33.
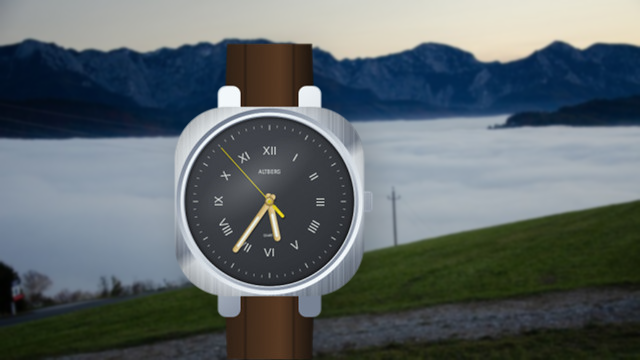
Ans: 5:35:53
